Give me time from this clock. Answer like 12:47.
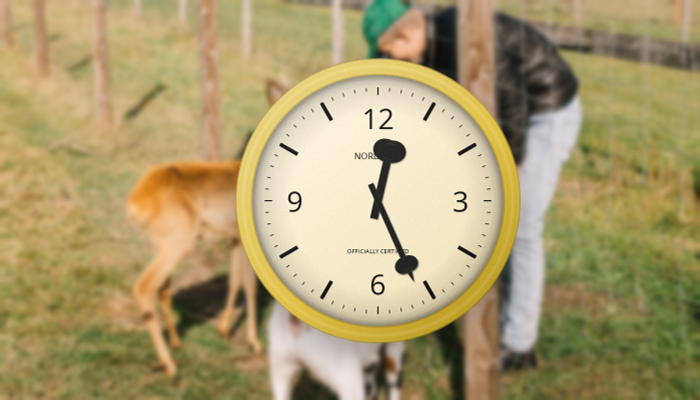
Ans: 12:26
